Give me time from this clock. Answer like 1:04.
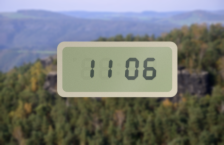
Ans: 11:06
